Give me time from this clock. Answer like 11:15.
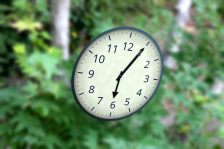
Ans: 6:05
